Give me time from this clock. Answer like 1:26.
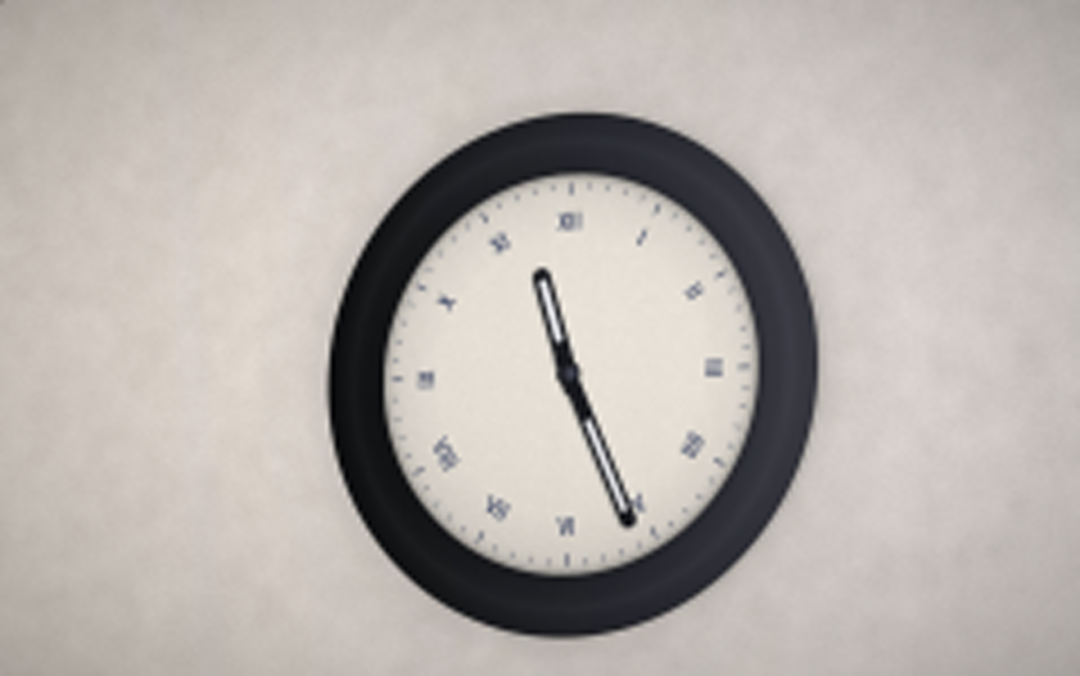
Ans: 11:26
